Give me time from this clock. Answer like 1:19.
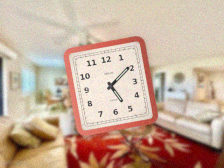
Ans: 5:09
